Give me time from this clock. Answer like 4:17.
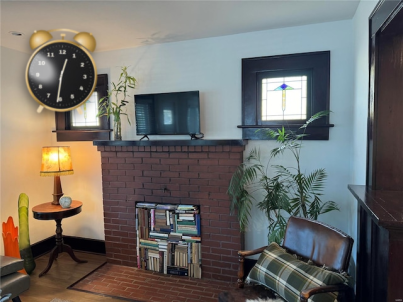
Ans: 12:31
